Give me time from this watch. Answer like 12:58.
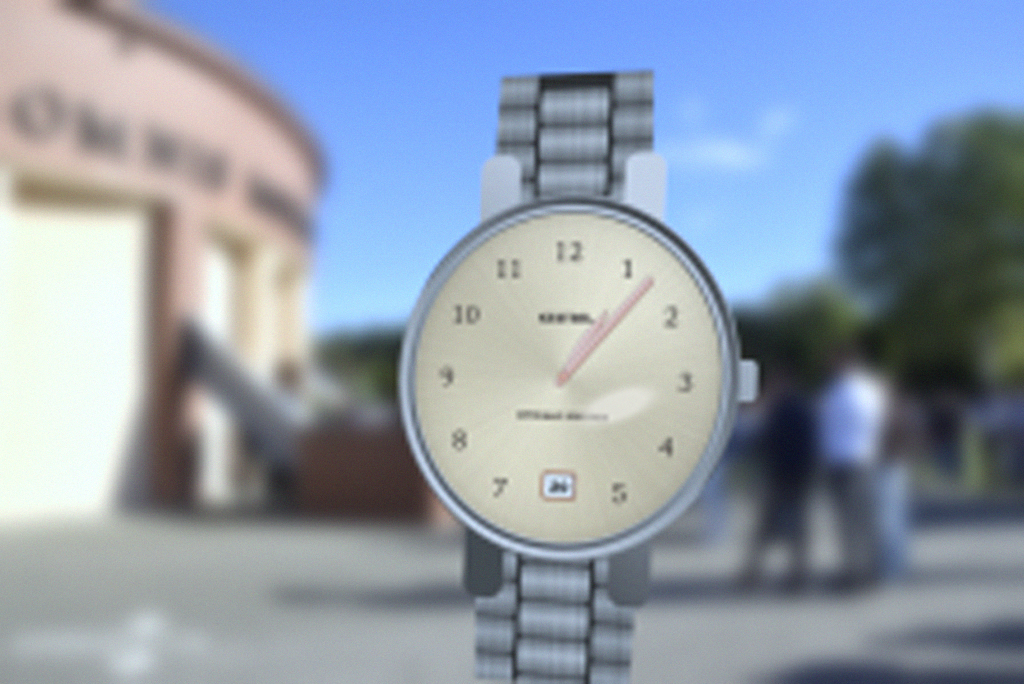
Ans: 1:07
